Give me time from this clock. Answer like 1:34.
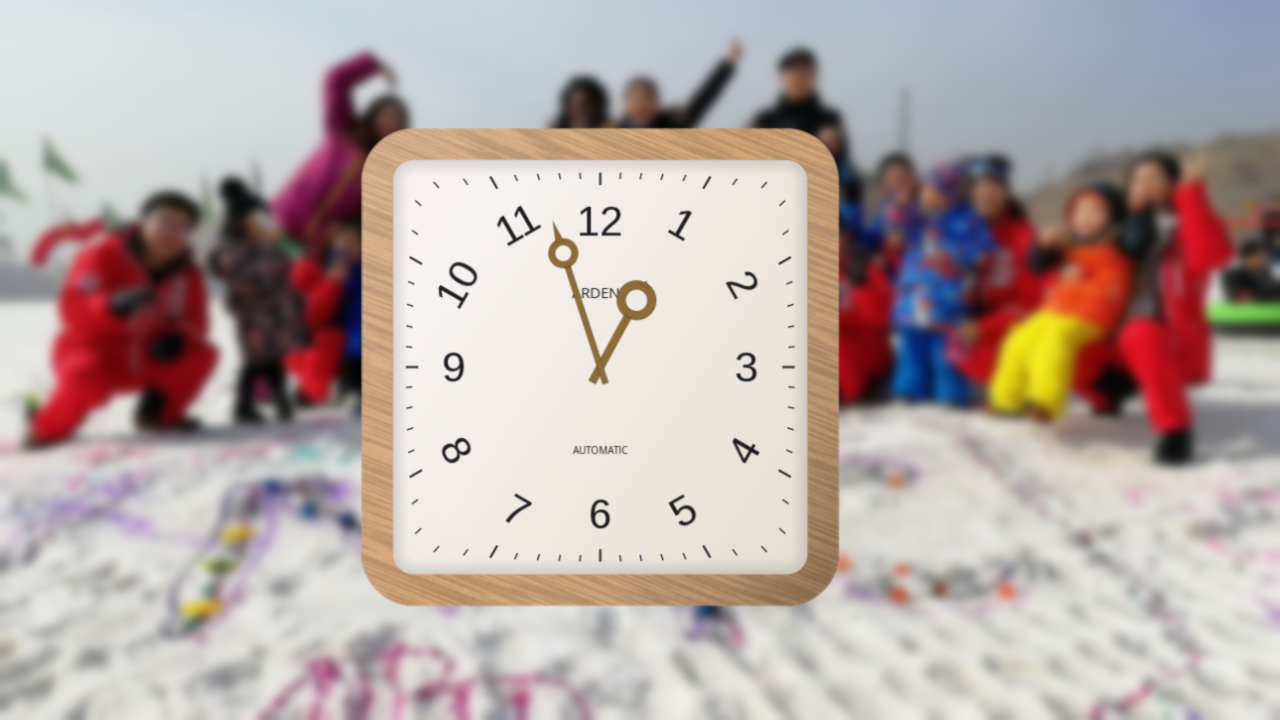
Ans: 12:57
